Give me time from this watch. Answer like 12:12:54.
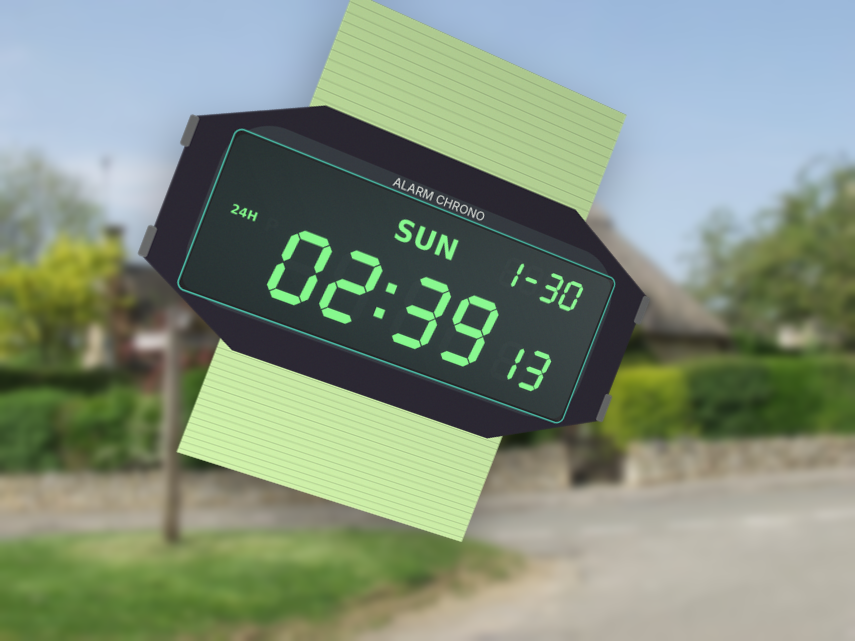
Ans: 2:39:13
